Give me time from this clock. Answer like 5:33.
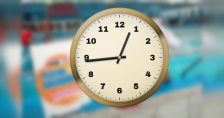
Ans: 12:44
